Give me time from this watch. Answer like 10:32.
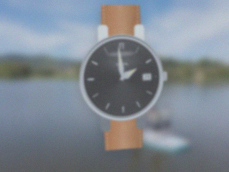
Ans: 1:59
